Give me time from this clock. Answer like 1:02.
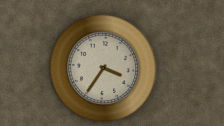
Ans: 3:35
